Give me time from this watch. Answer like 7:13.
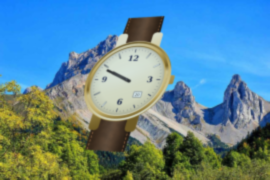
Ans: 9:49
